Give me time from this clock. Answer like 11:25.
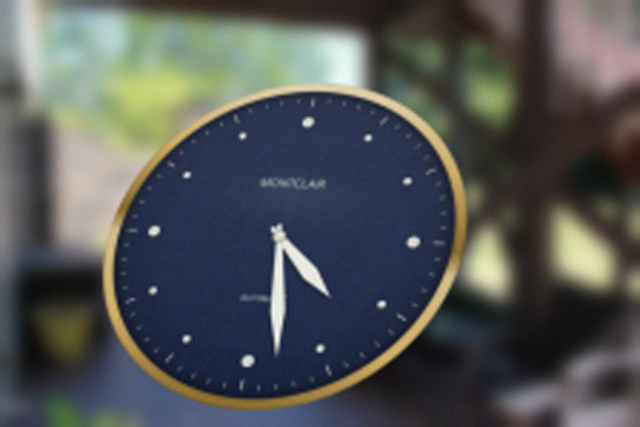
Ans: 4:28
